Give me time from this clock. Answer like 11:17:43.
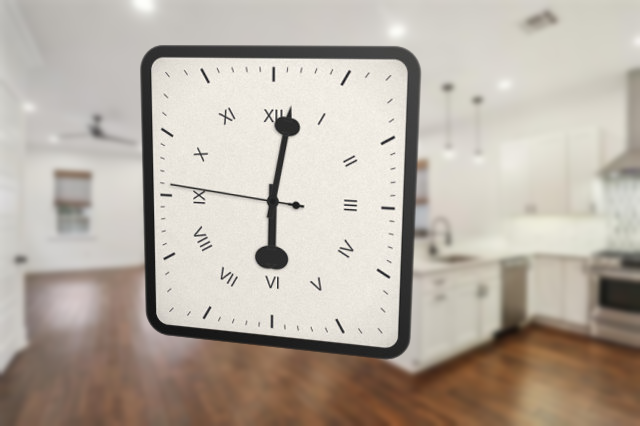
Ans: 6:01:46
